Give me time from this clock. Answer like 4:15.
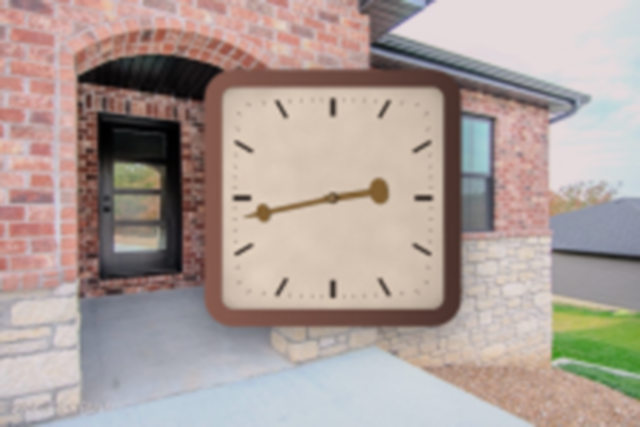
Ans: 2:43
